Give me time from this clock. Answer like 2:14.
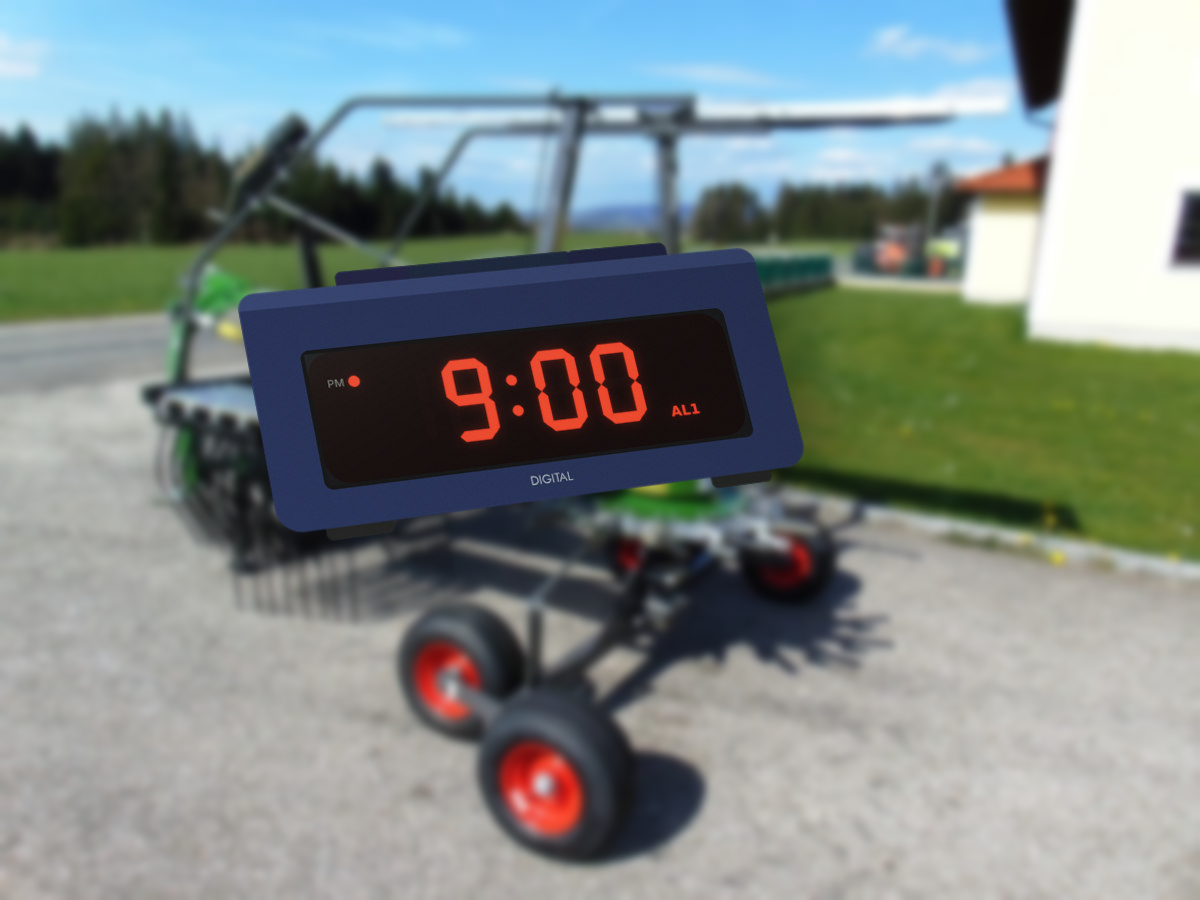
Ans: 9:00
